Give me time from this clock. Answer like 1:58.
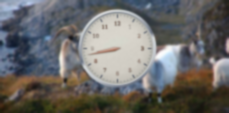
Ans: 8:43
